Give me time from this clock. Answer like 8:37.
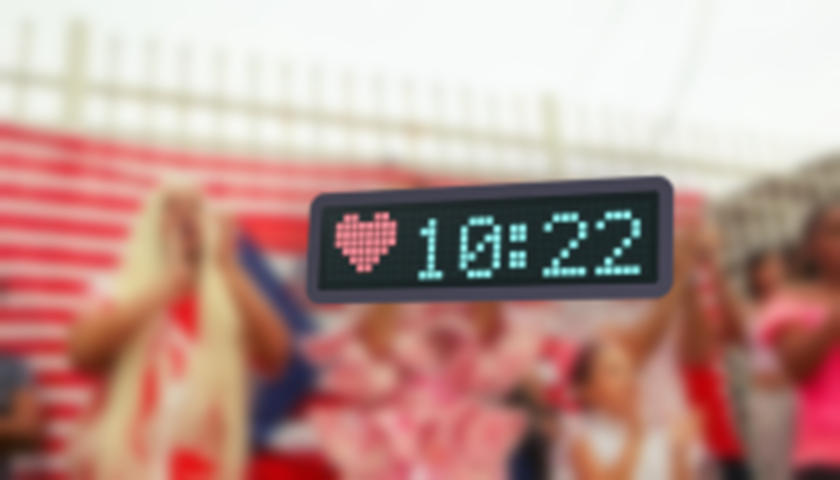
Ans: 10:22
